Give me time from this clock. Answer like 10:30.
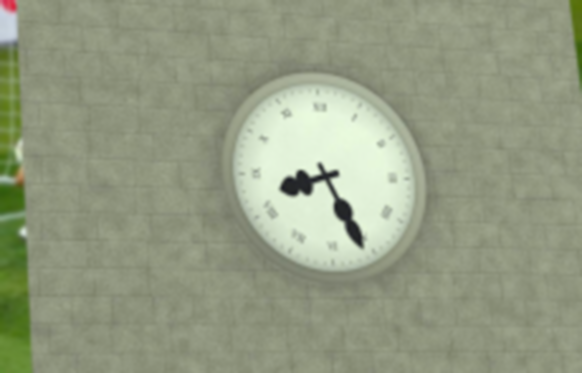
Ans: 8:26
